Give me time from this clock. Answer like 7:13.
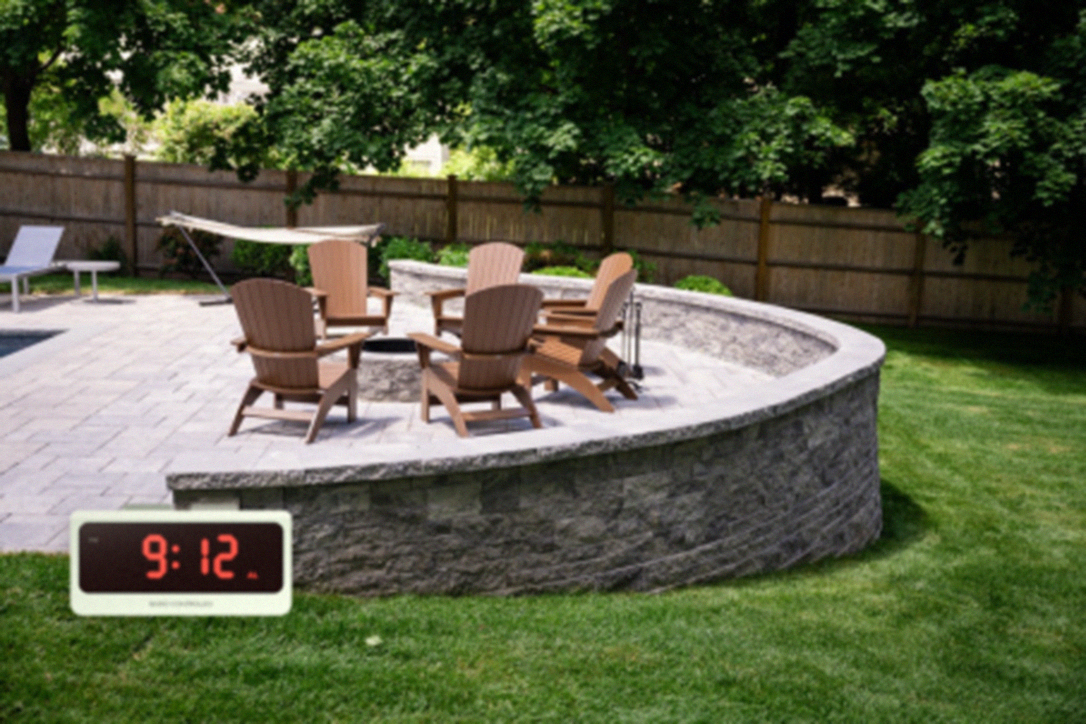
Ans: 9:12
